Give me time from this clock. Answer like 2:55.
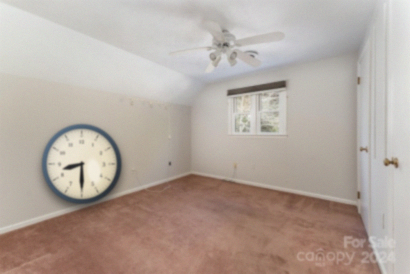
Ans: 8:30
